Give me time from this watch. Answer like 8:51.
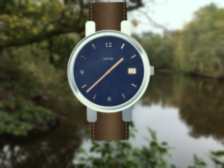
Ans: 1:38
